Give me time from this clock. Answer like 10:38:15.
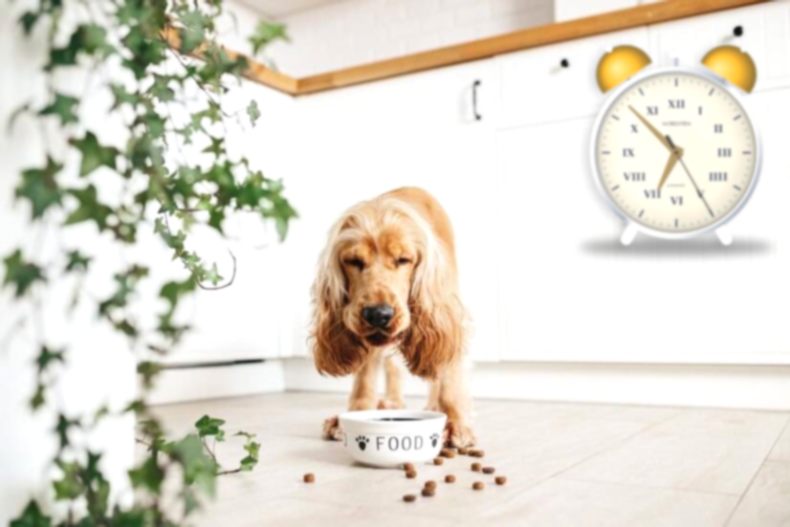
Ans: 6:52:25
